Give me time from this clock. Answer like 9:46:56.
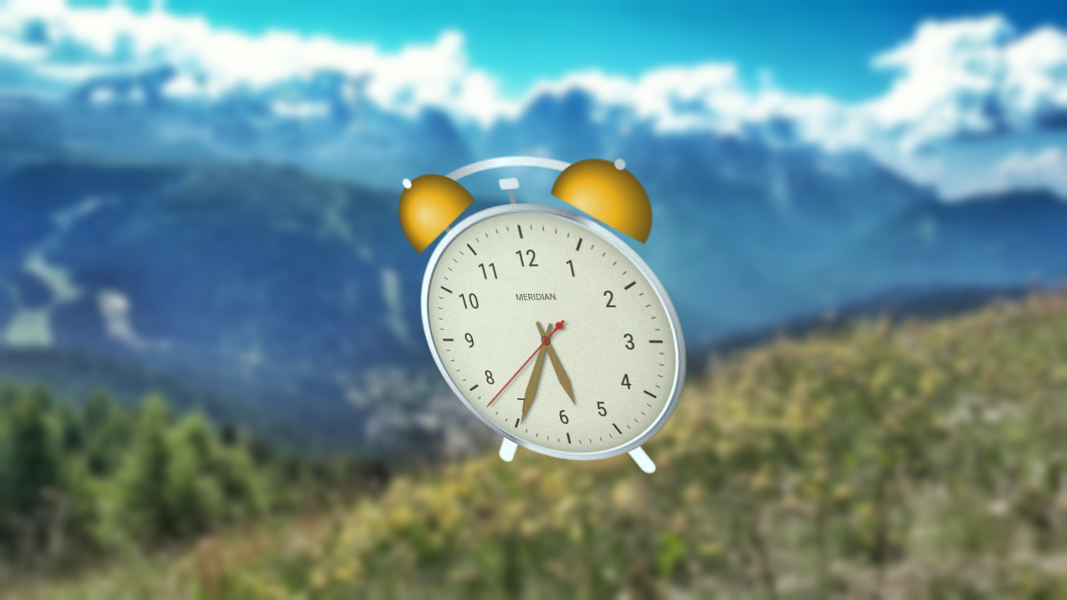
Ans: 5:34:38
